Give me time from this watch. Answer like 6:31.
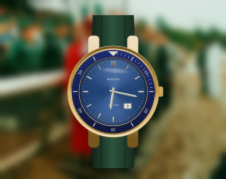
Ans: 6:17
